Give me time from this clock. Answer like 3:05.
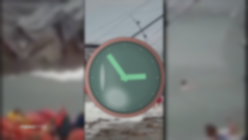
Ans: 2:54
